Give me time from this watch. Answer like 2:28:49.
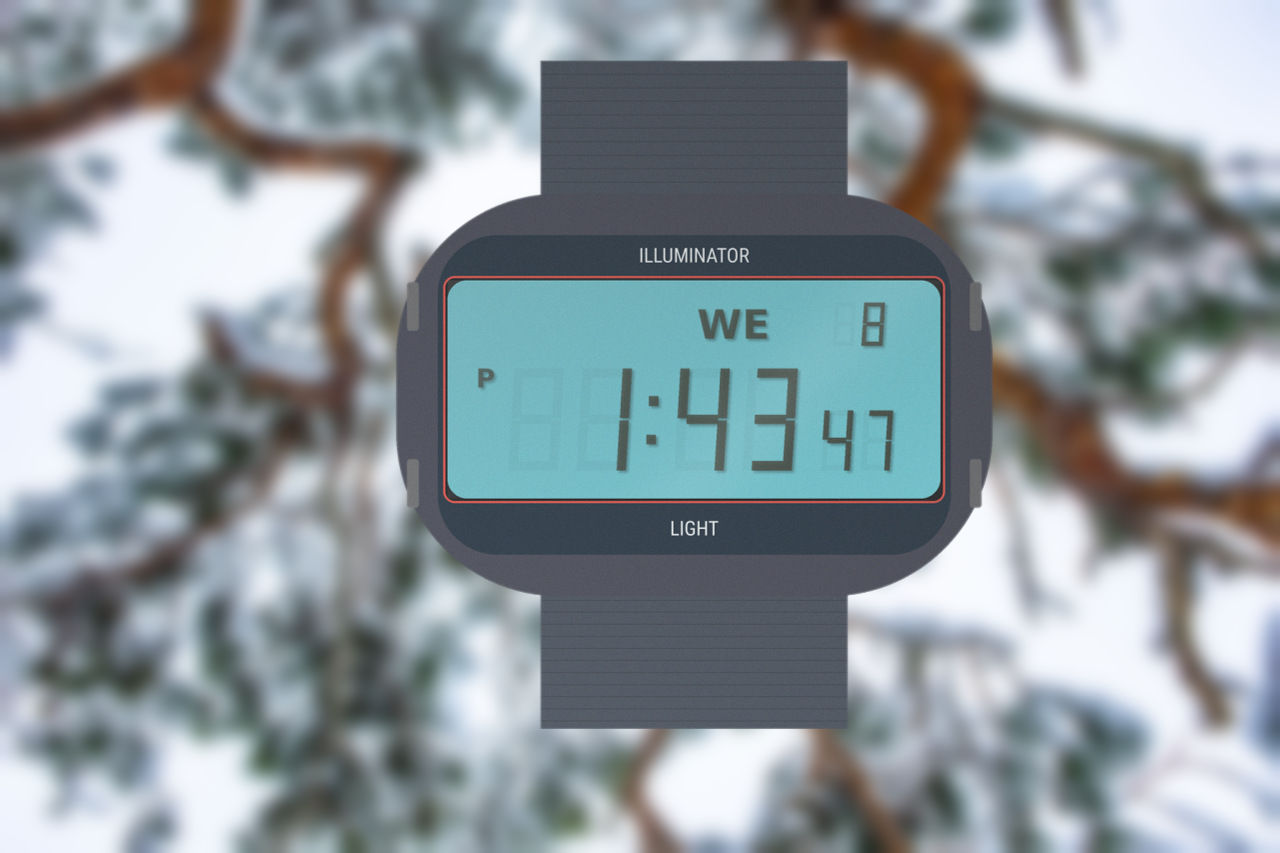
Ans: 1:43:47
